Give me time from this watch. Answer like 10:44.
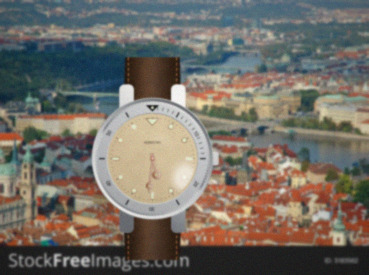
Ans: 5:31
